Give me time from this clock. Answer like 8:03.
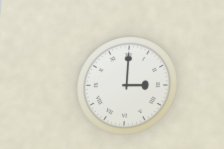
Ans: 3:00
